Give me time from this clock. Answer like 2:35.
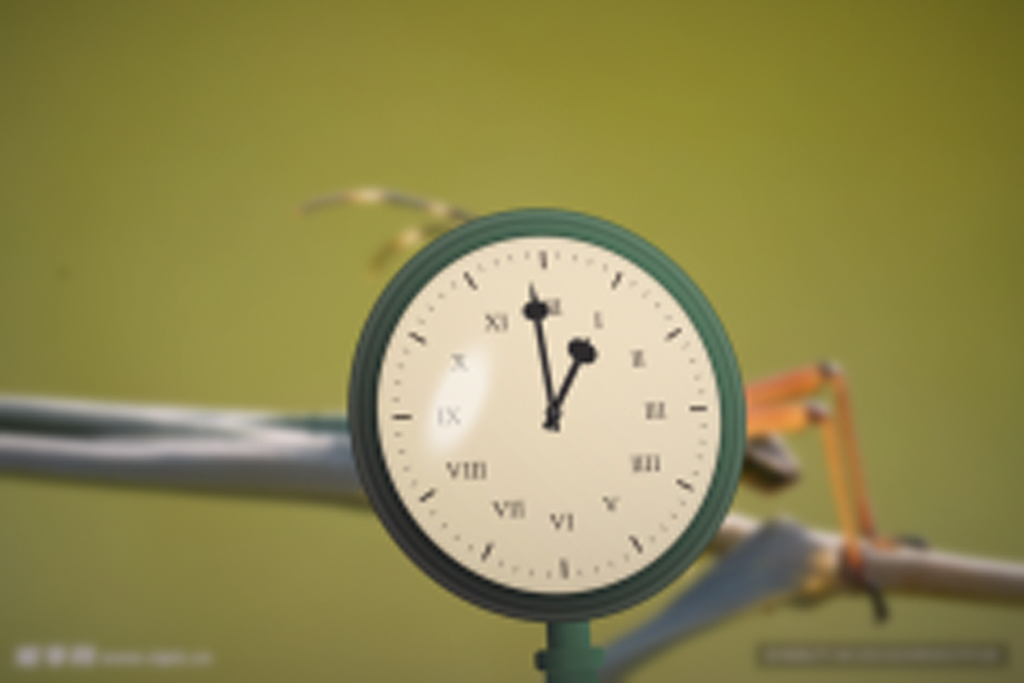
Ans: 12:59
